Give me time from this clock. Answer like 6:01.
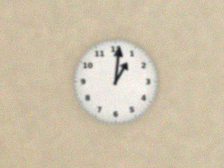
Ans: 1:01
